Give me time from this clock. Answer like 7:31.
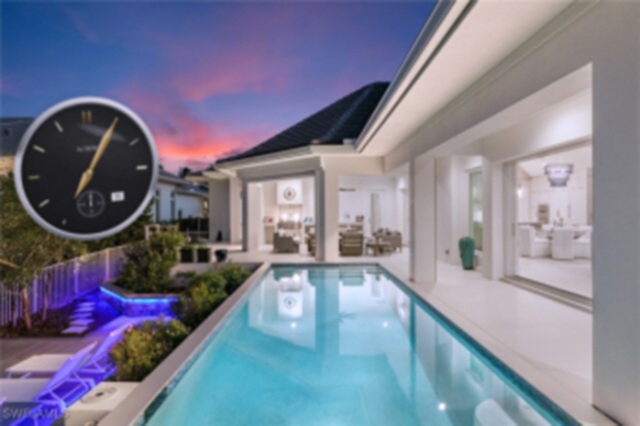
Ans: 7:05
